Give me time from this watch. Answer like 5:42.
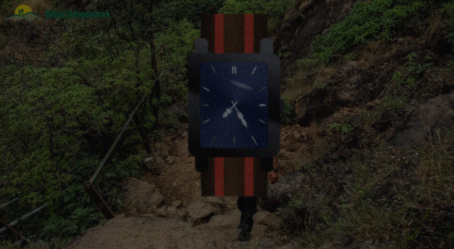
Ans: 7:25
